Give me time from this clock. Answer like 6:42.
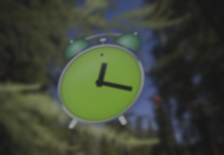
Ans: 12:18
